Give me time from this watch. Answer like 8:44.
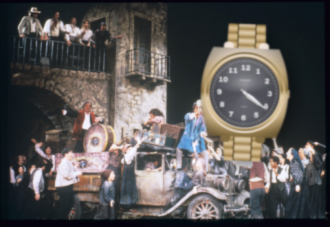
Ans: 4:21
